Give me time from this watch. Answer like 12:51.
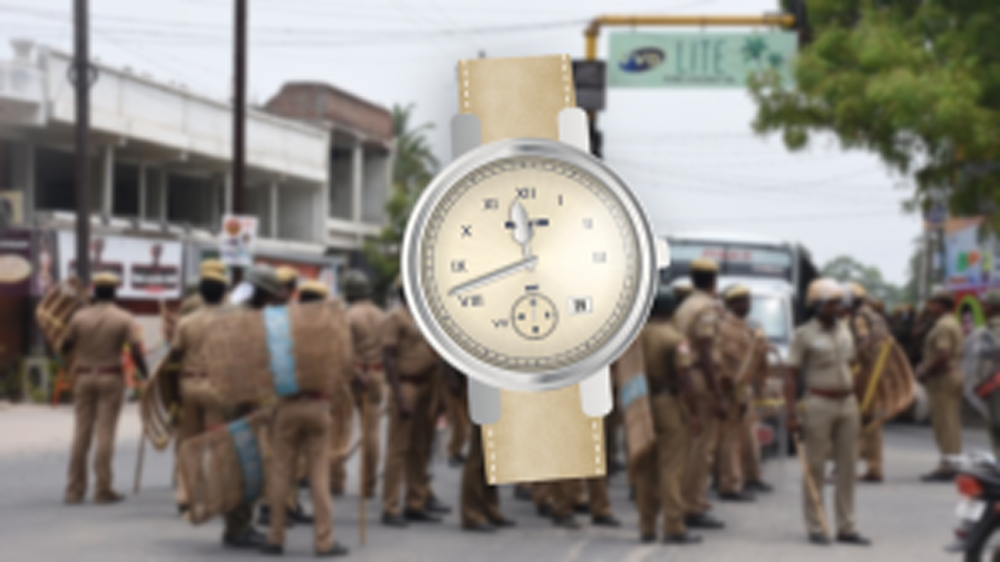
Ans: 11:42
